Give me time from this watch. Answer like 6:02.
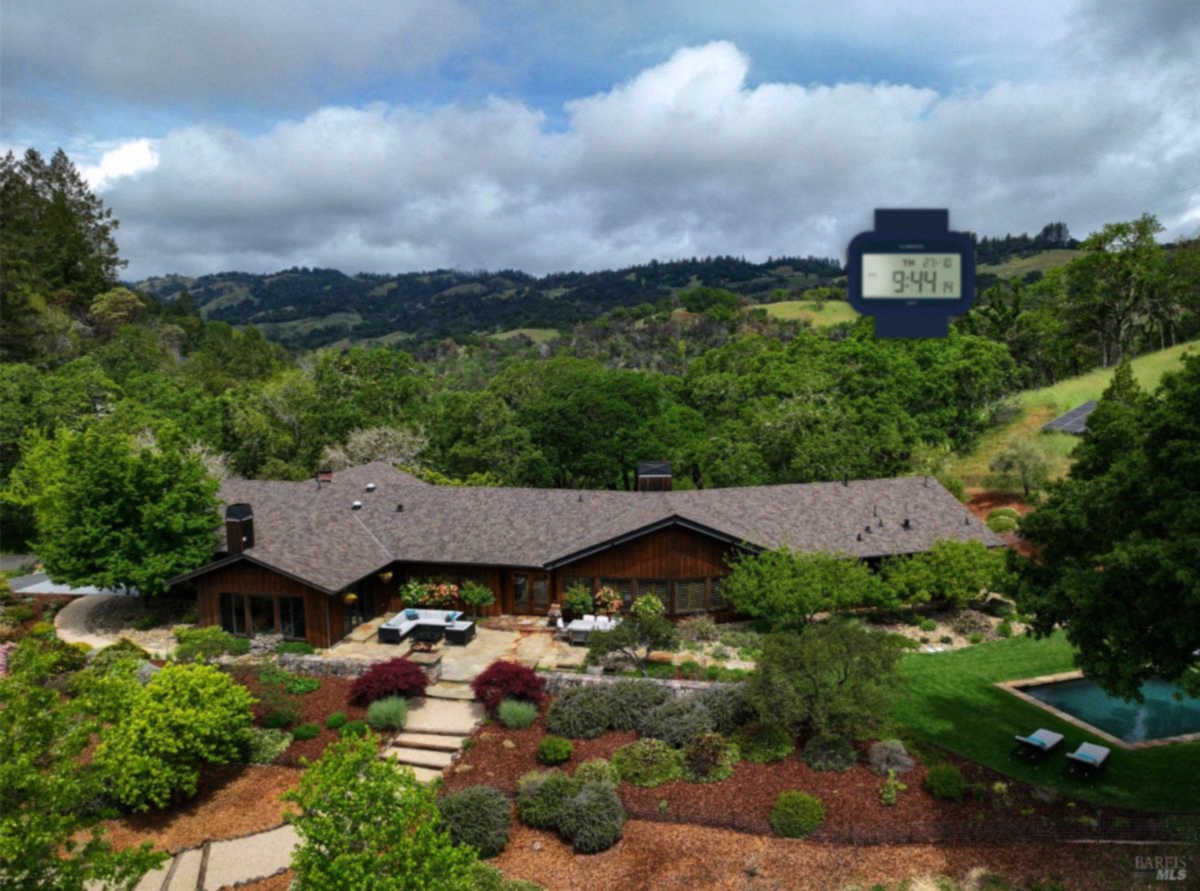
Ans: 9:44
